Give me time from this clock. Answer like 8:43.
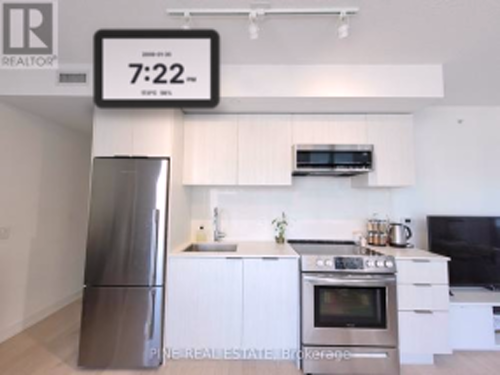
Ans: 7:22
